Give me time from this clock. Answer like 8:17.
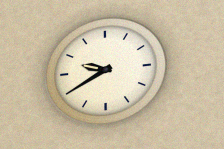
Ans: 9:40
